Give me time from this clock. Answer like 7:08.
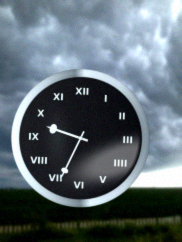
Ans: 9:34
